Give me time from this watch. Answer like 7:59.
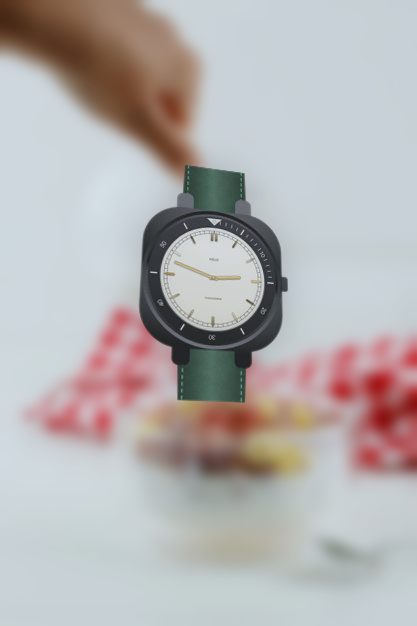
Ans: 2:48
